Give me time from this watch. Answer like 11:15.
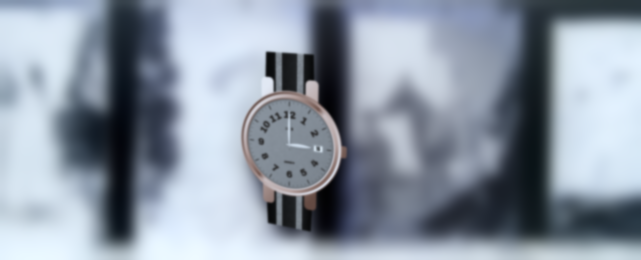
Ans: 3:00
